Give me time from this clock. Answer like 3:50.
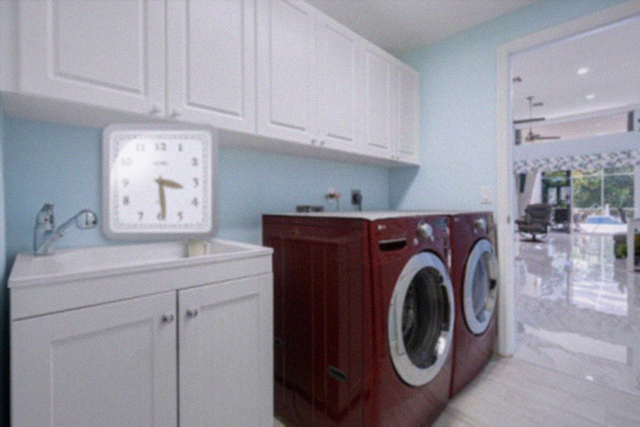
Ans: 3:29
